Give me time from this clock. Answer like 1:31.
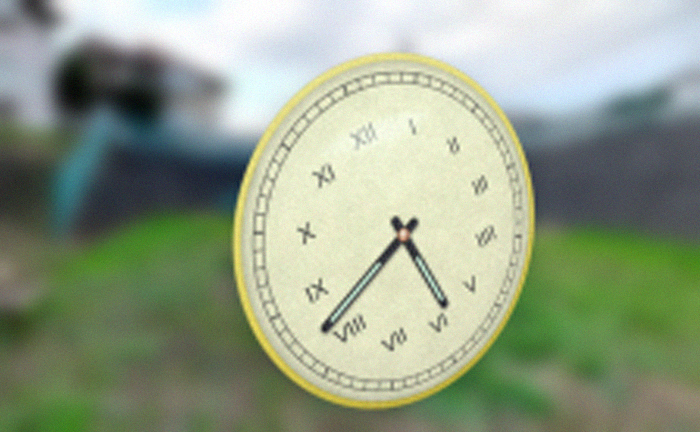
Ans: 5:42
